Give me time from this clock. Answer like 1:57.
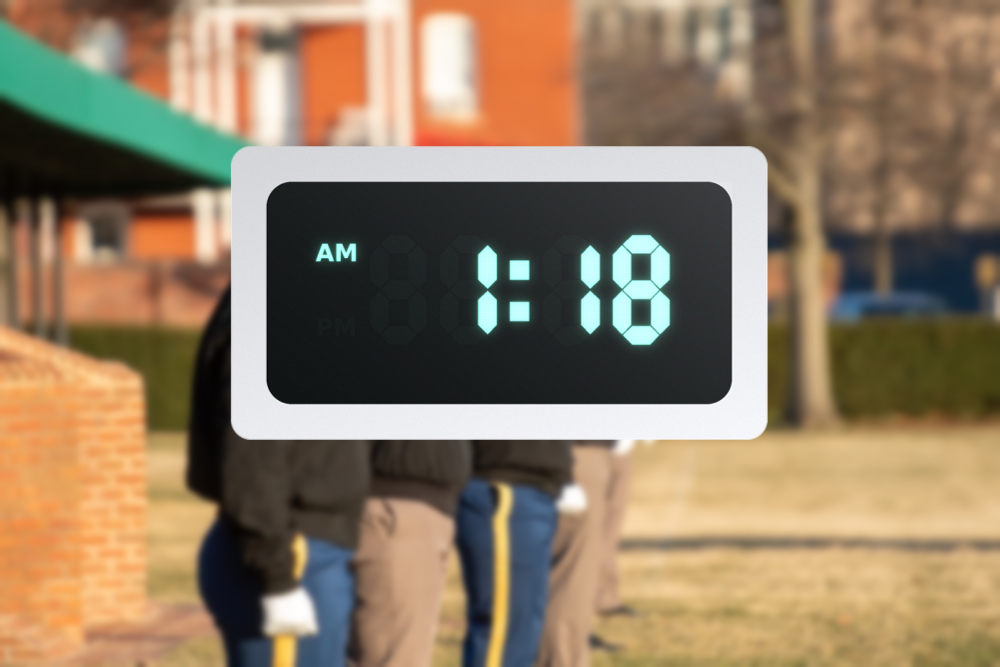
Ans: 1:18
